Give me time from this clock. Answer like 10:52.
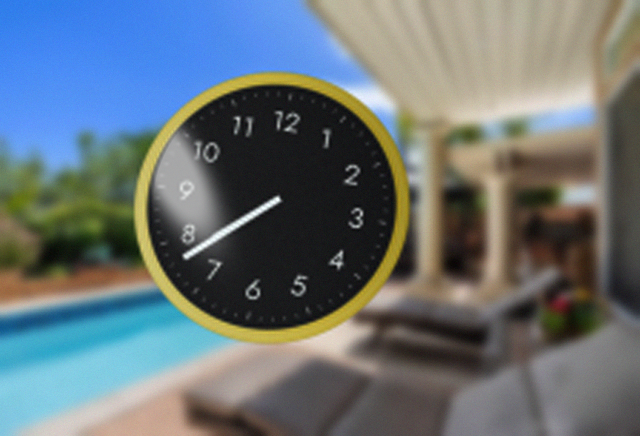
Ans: 7:38
